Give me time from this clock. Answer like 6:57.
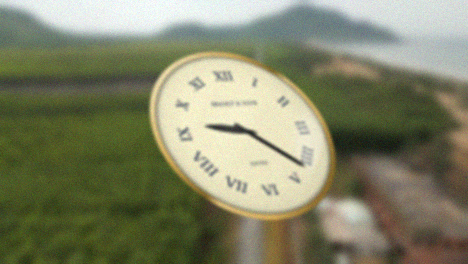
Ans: 9:22
